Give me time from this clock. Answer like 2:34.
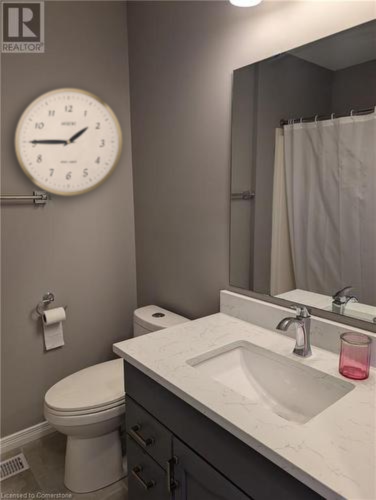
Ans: 1:45
